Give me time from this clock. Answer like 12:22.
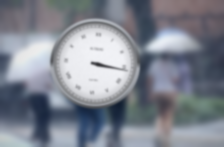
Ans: 3:16
